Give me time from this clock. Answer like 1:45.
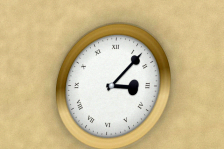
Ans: 3:07
